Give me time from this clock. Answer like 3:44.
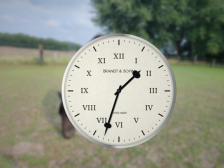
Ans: 1:33
